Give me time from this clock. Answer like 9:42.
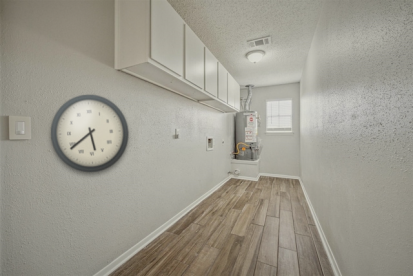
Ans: 5:39
